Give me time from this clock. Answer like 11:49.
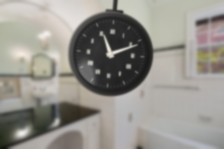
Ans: 11:11
